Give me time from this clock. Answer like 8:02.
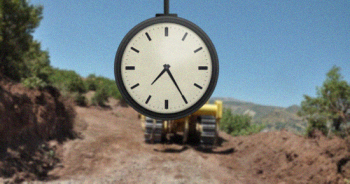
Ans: 7:25
